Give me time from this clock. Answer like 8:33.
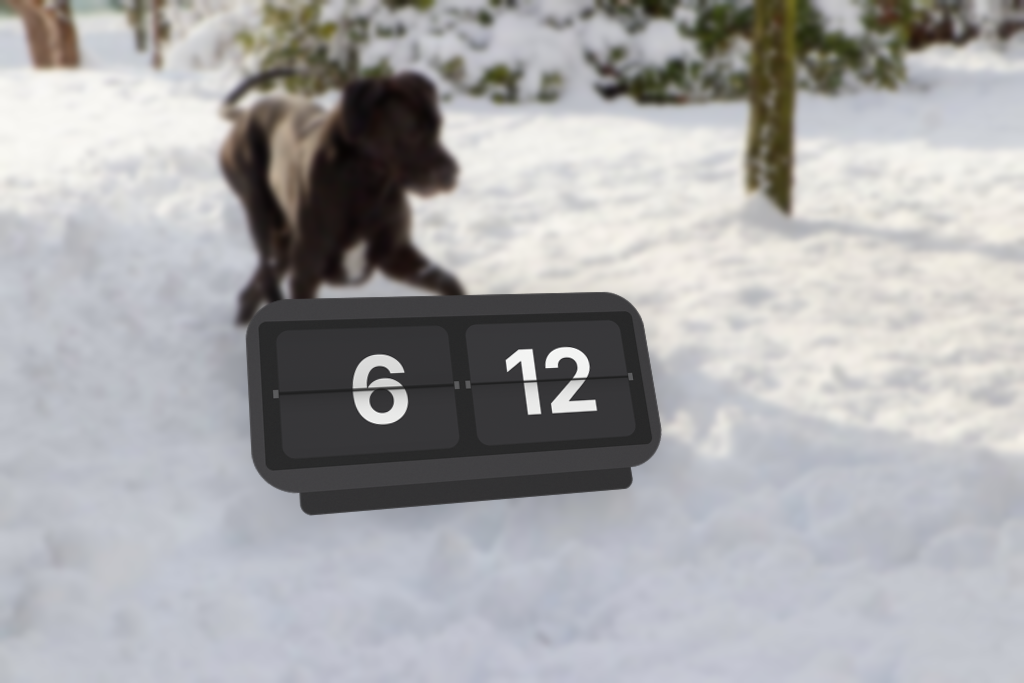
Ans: 6:12
